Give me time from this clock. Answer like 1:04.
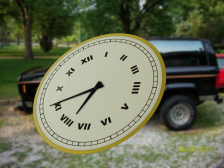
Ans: 7:46
